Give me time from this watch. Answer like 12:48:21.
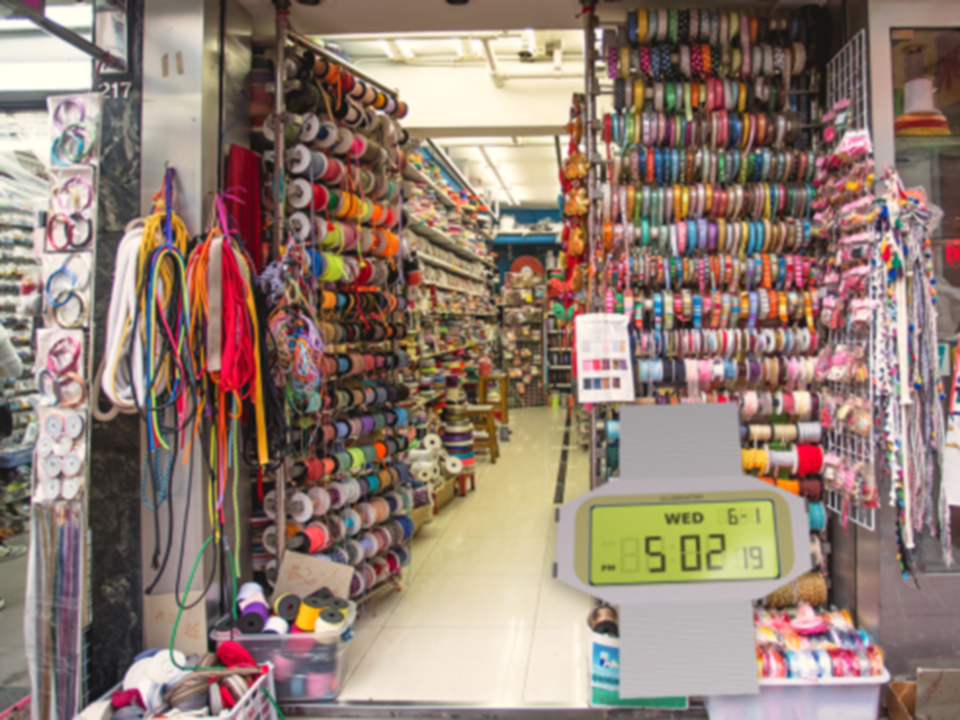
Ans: 5:02:19
